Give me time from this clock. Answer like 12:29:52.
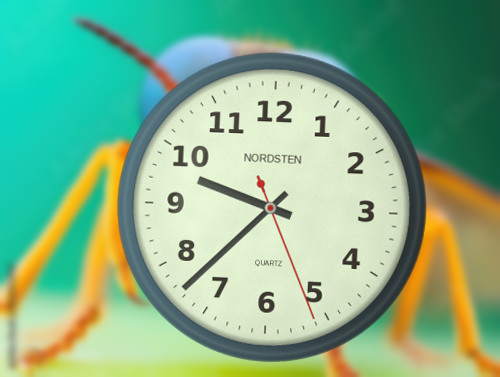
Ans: 9:37:26
